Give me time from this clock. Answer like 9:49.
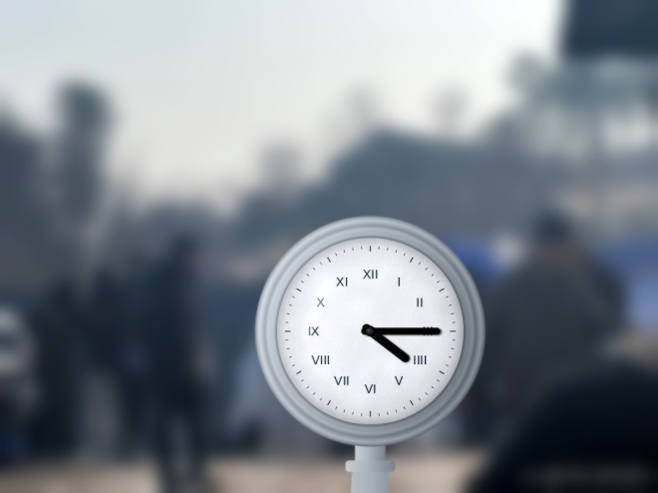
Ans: 4:15
